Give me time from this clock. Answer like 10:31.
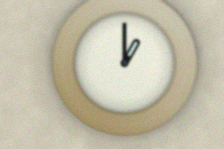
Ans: 1:00
